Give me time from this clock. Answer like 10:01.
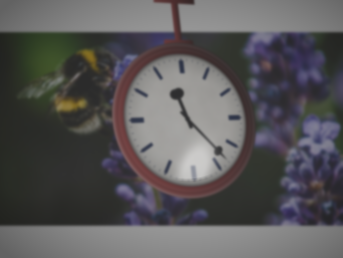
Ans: 11:23
